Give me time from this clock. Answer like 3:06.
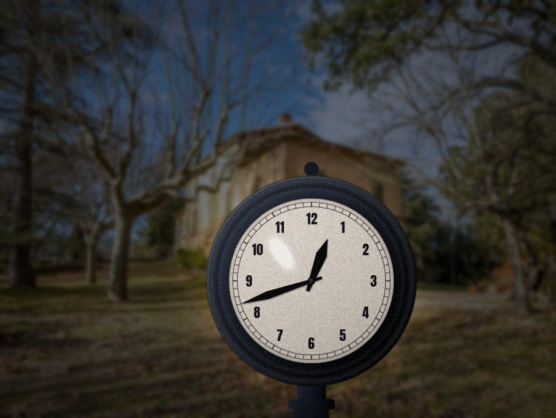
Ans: 12:42
